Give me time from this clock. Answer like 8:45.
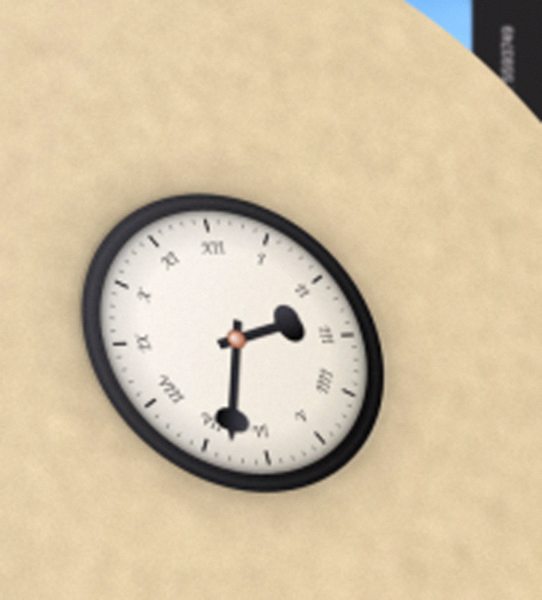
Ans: 2:33
